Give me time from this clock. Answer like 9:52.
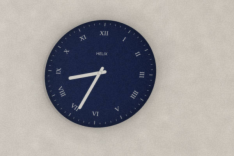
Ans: 8:34
